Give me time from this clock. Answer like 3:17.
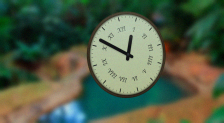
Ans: 12:52
